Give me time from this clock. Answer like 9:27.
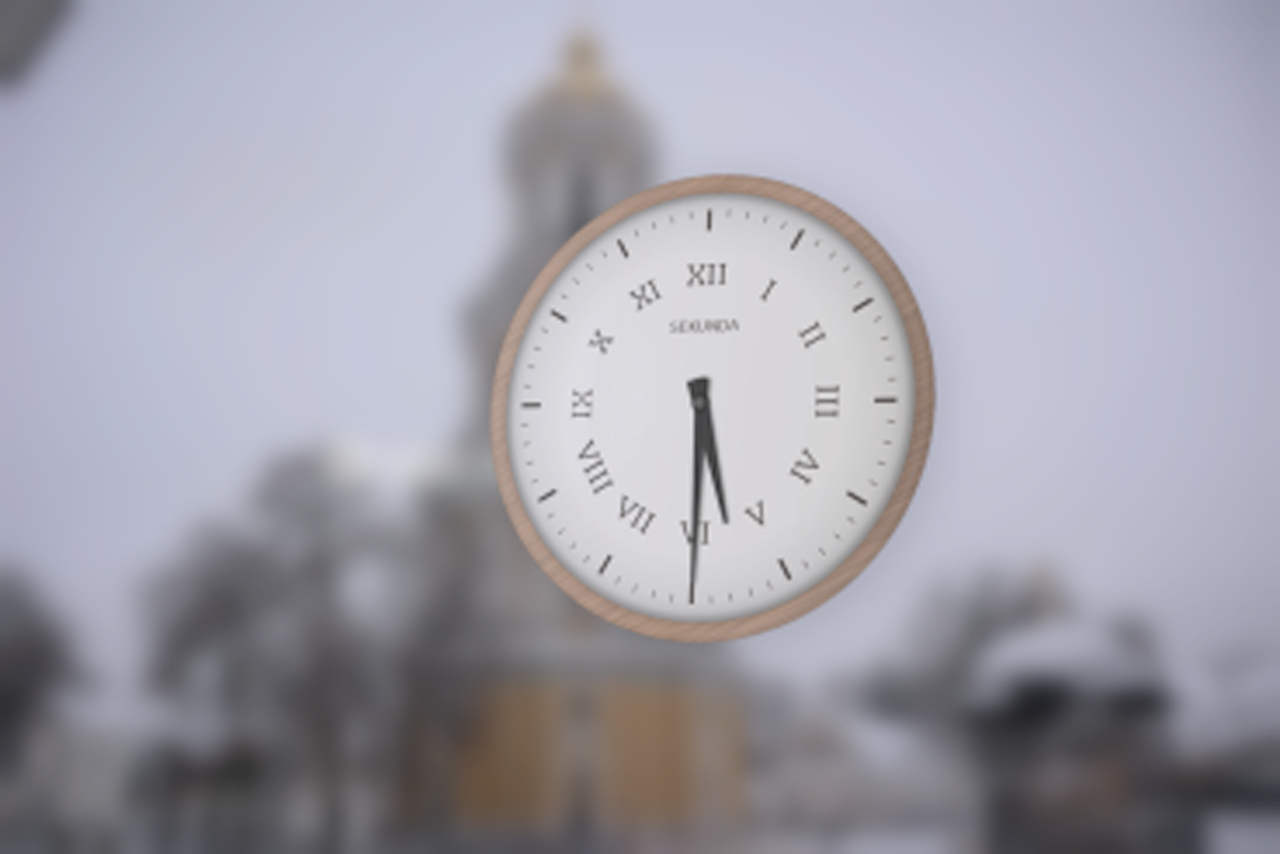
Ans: 5:30
